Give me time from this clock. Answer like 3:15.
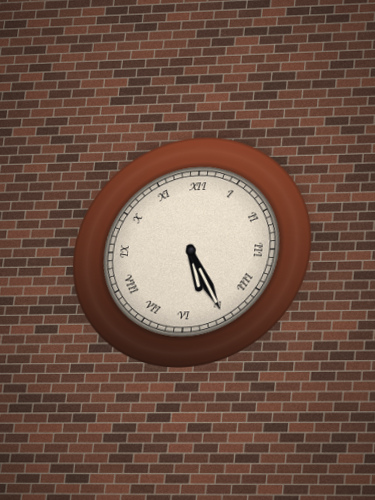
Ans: 5:25
